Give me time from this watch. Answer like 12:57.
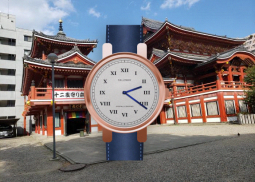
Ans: 2:21
